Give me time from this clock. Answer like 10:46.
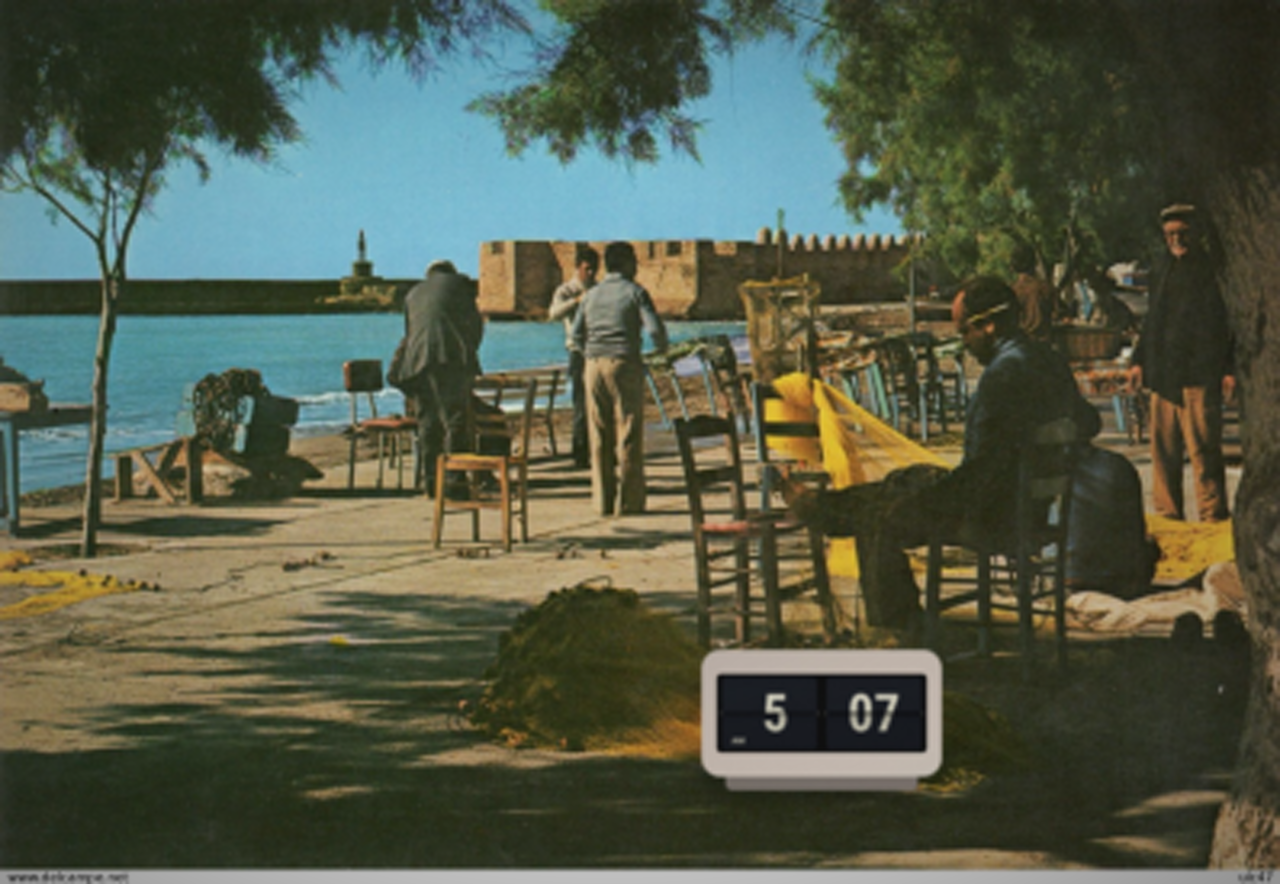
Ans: 5:07
